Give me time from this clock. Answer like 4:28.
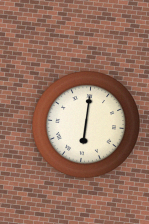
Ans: 6:00
